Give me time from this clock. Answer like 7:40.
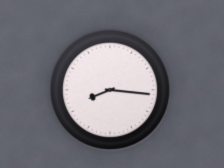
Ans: 8:16
